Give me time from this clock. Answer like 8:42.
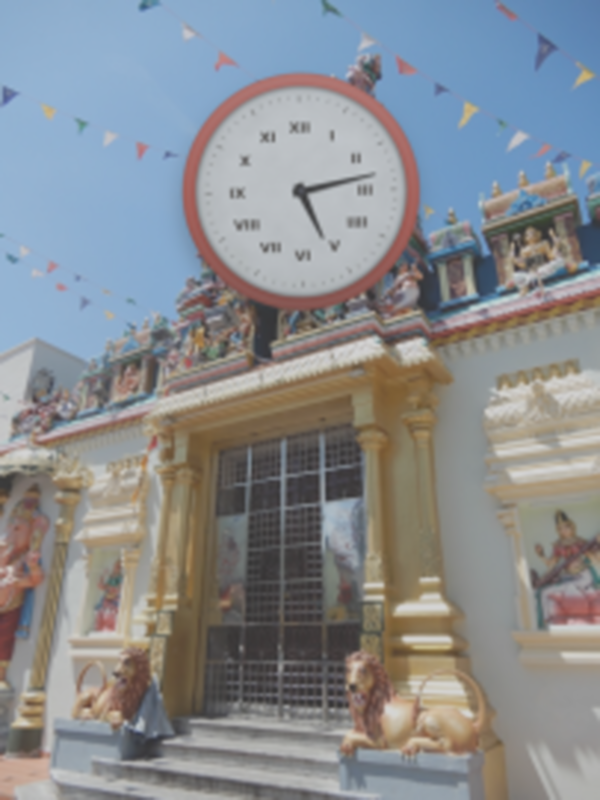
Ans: 5:13
